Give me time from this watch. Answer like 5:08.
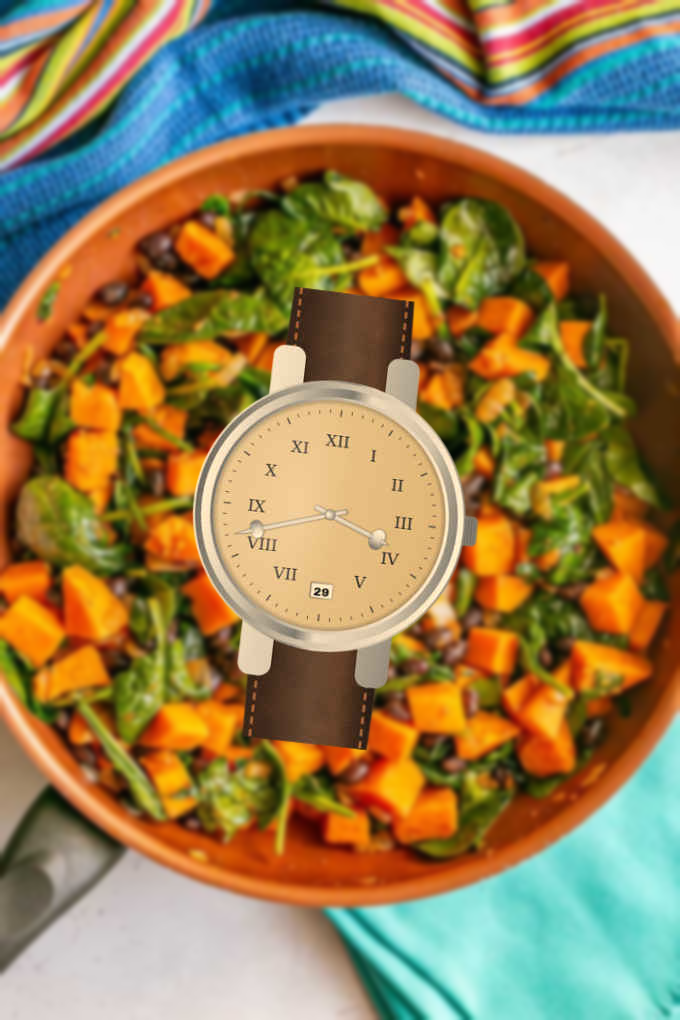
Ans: 3:42
